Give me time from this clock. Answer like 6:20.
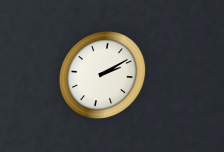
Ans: 2:09
